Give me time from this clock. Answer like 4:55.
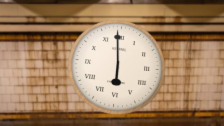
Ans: 5:59
